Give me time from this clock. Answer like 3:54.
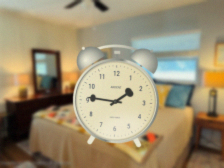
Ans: 1:46
